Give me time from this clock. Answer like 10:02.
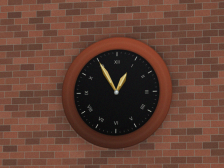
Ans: 12:55
